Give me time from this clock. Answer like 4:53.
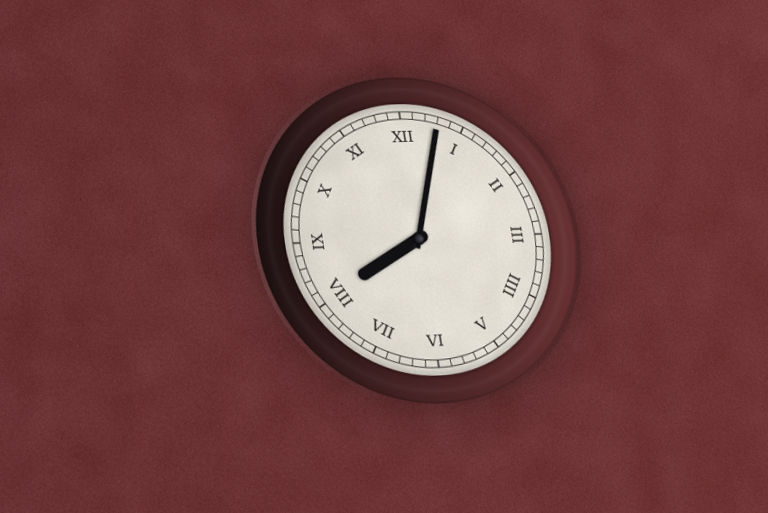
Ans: 8:03
